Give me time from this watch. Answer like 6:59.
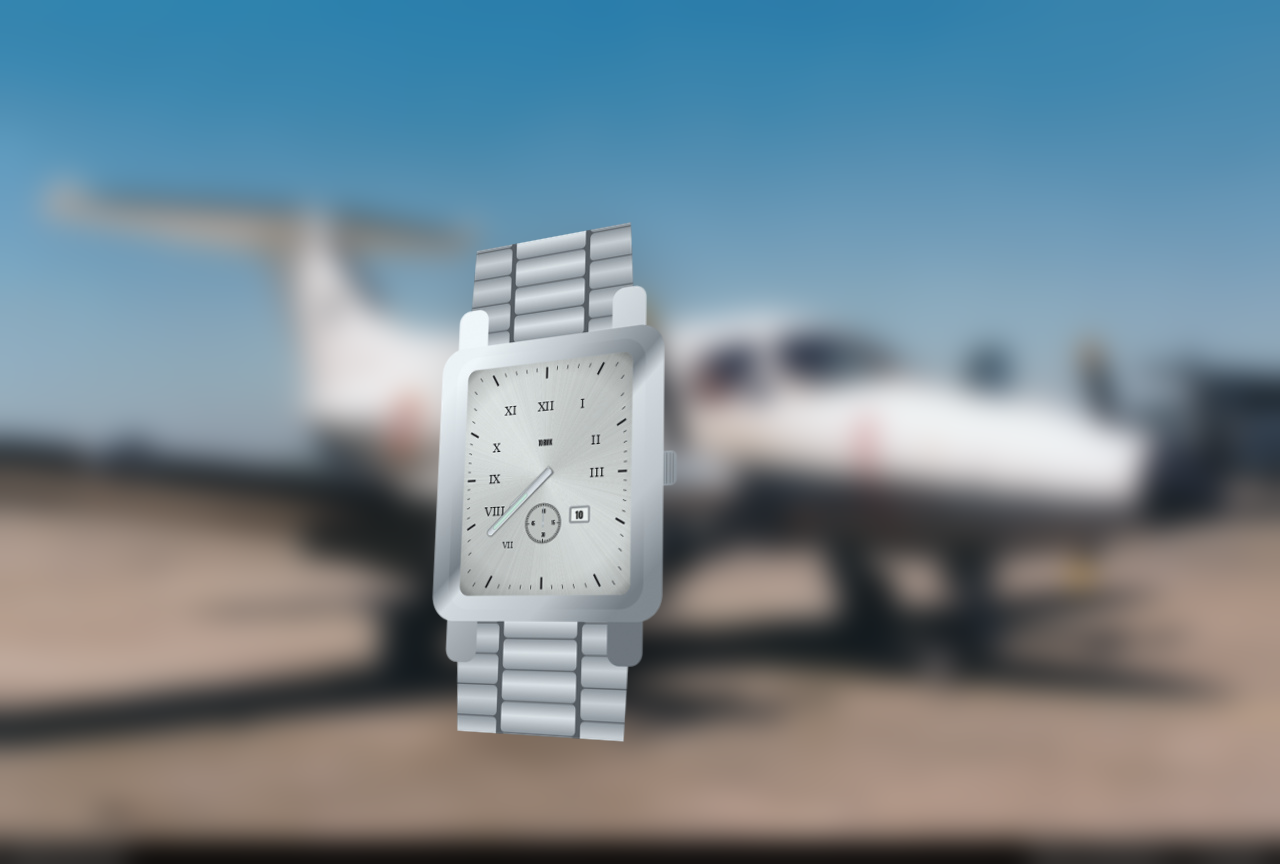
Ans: 7:38
